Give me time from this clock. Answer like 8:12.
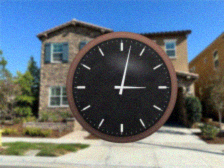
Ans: 3:02
